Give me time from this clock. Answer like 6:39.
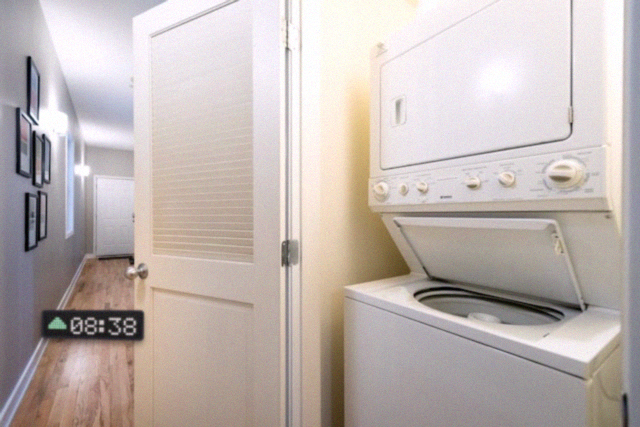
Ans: 8:38
